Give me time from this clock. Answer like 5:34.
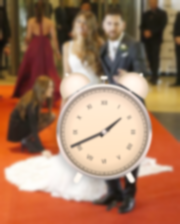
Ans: 1:41
